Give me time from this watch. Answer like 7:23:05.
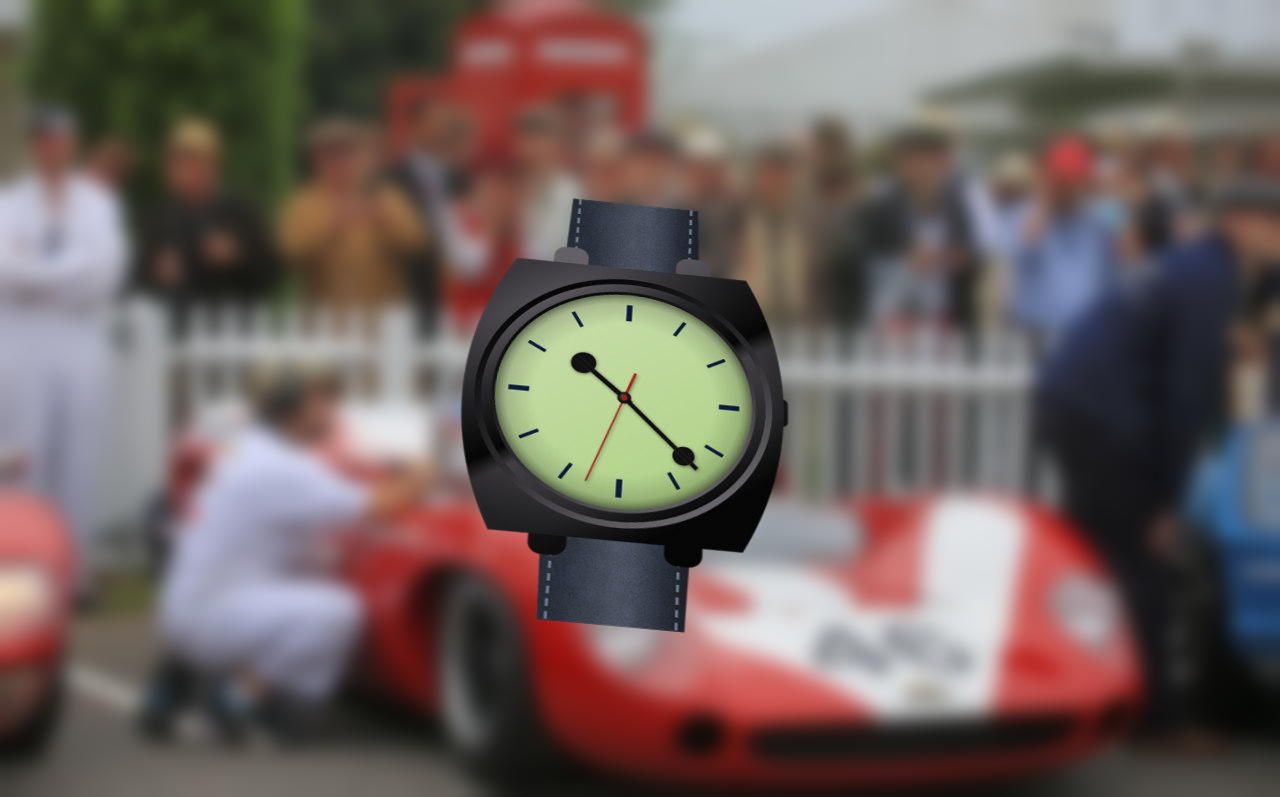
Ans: 10:22:33
